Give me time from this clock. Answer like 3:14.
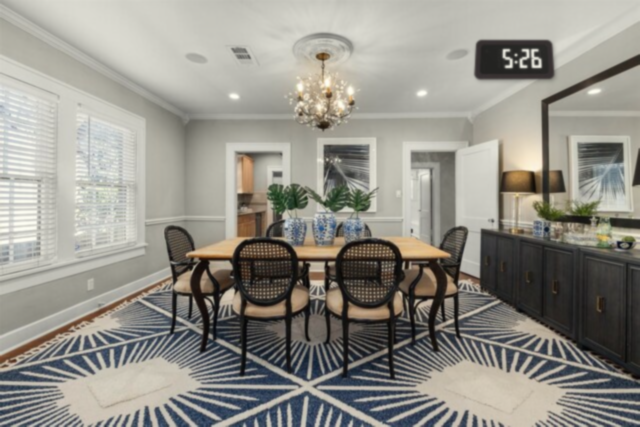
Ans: 5:26
